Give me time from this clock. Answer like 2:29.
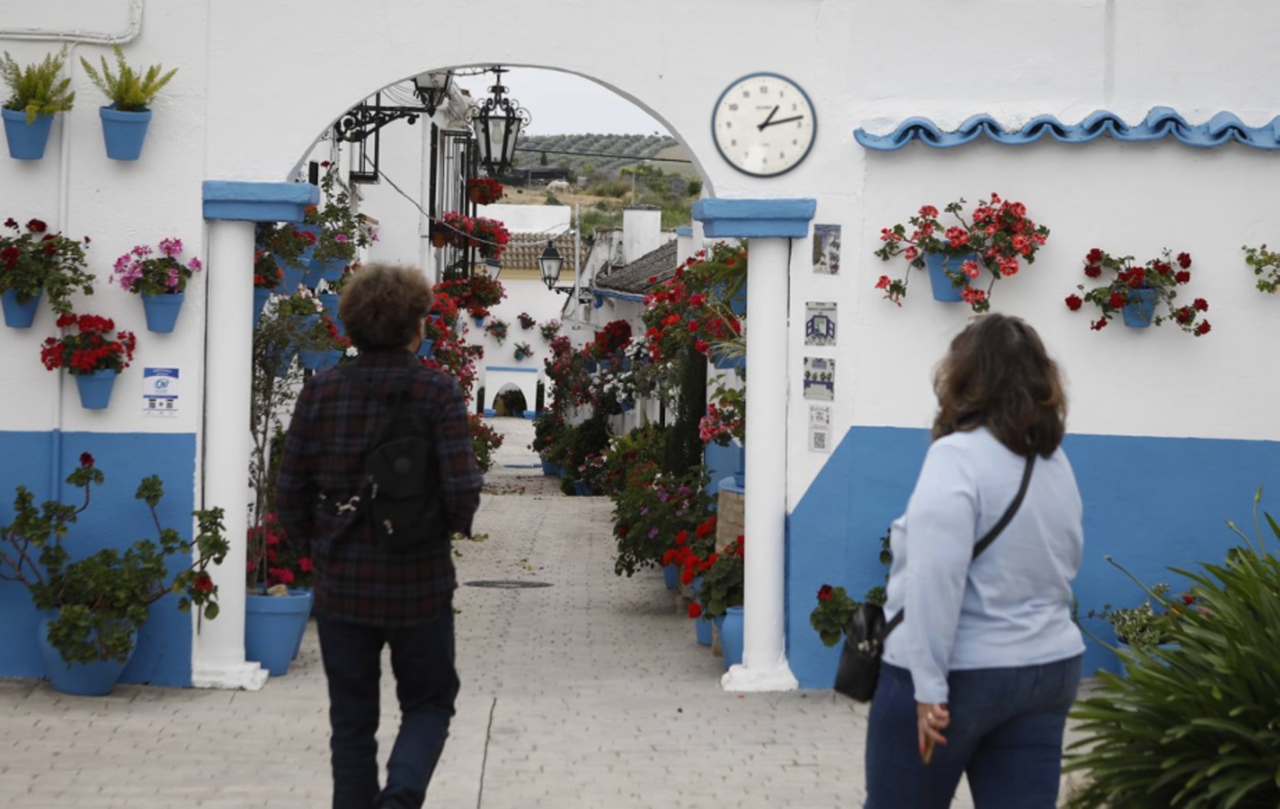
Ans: 1:13
